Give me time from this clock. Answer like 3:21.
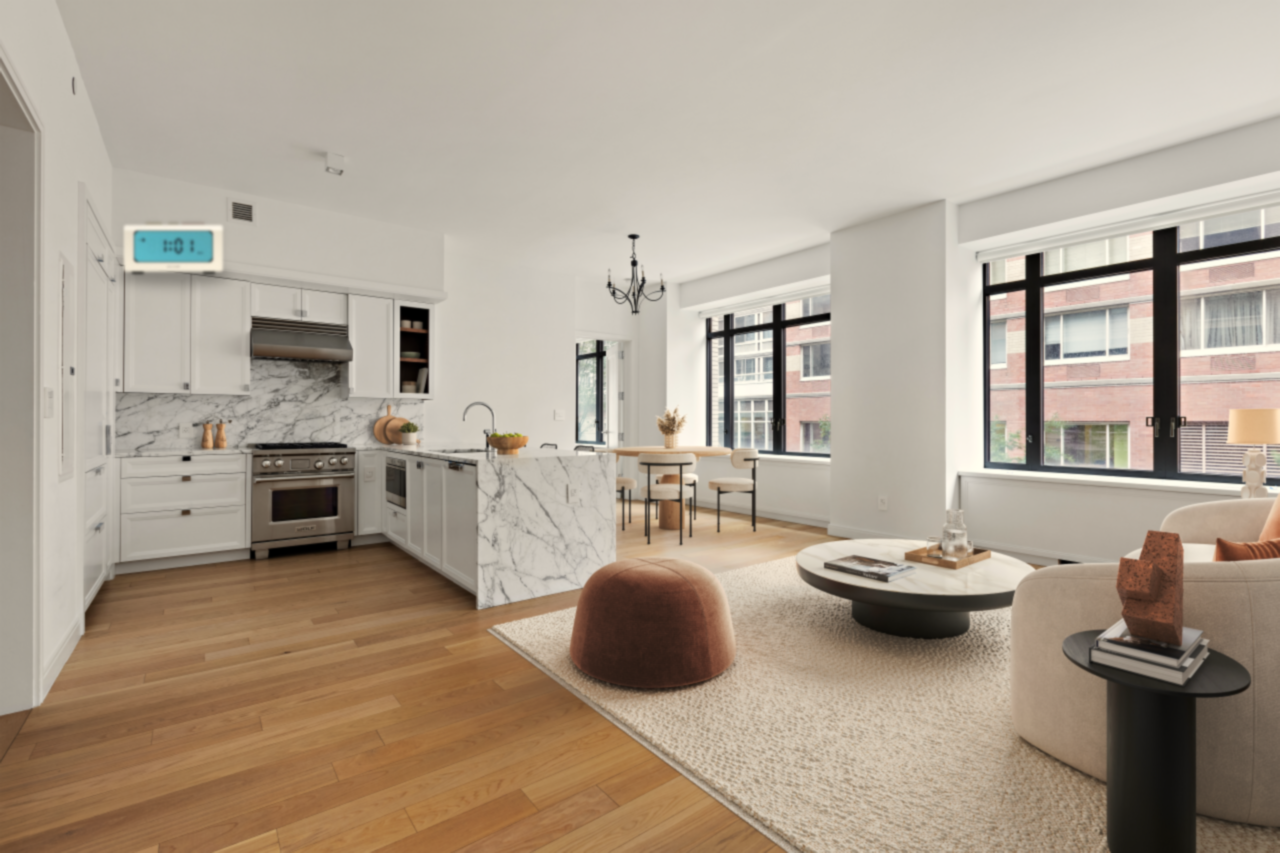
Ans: 1:01
